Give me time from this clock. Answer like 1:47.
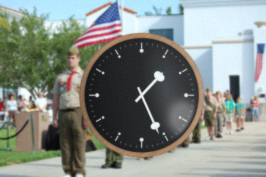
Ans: 1:26
